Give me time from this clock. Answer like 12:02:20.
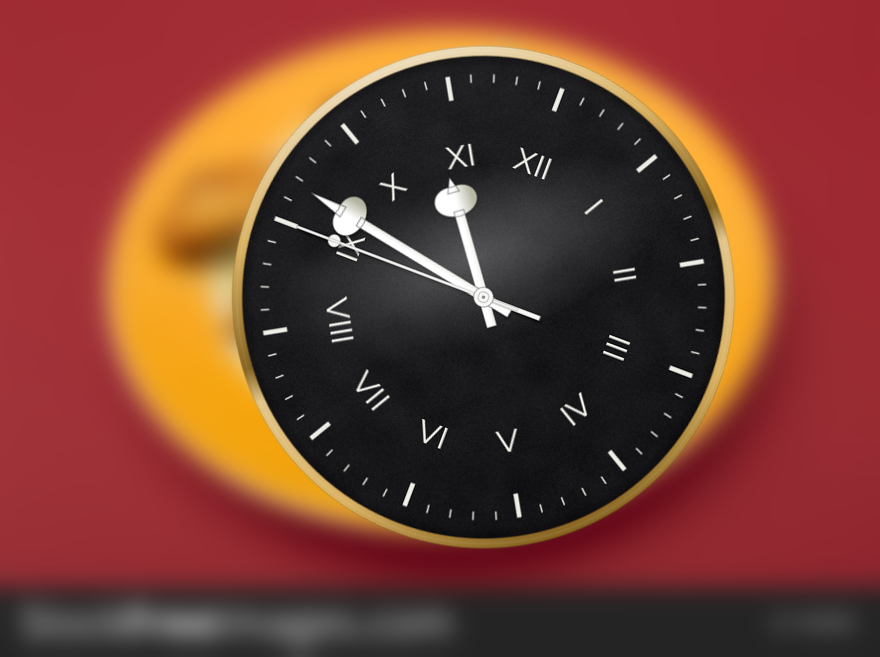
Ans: 10:46:45
